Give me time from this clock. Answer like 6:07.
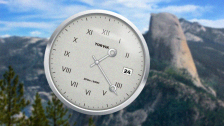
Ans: 1:22
